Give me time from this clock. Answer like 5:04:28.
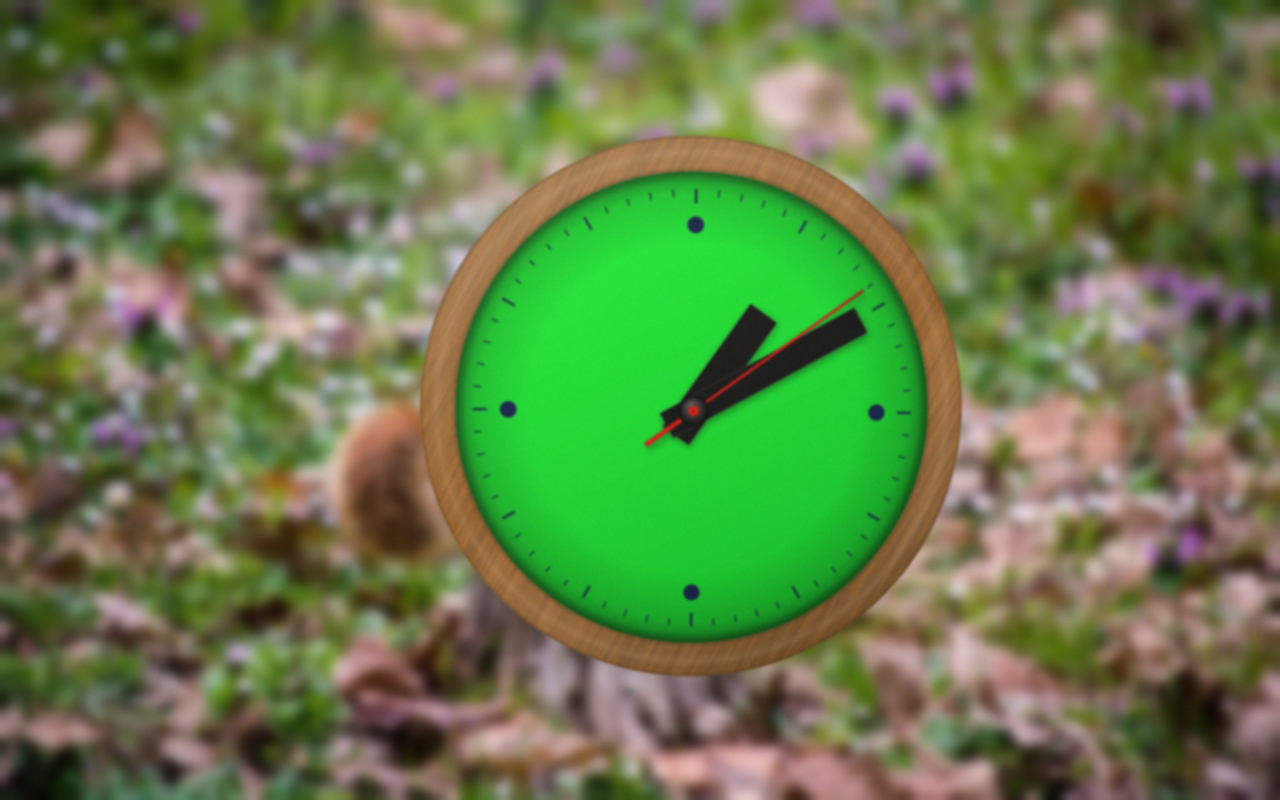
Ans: 1:10:09
